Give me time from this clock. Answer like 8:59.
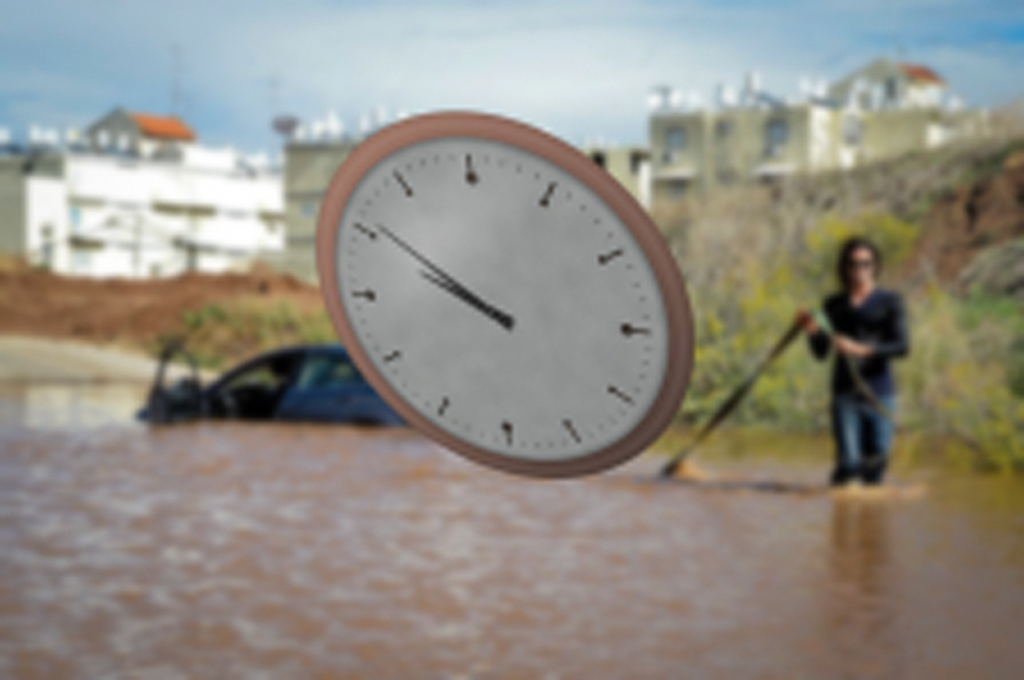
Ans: 9:51
